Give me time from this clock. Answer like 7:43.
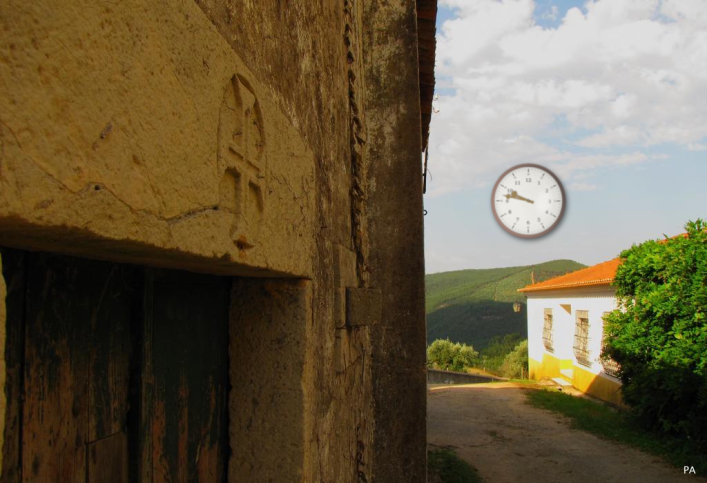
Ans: 9:47
